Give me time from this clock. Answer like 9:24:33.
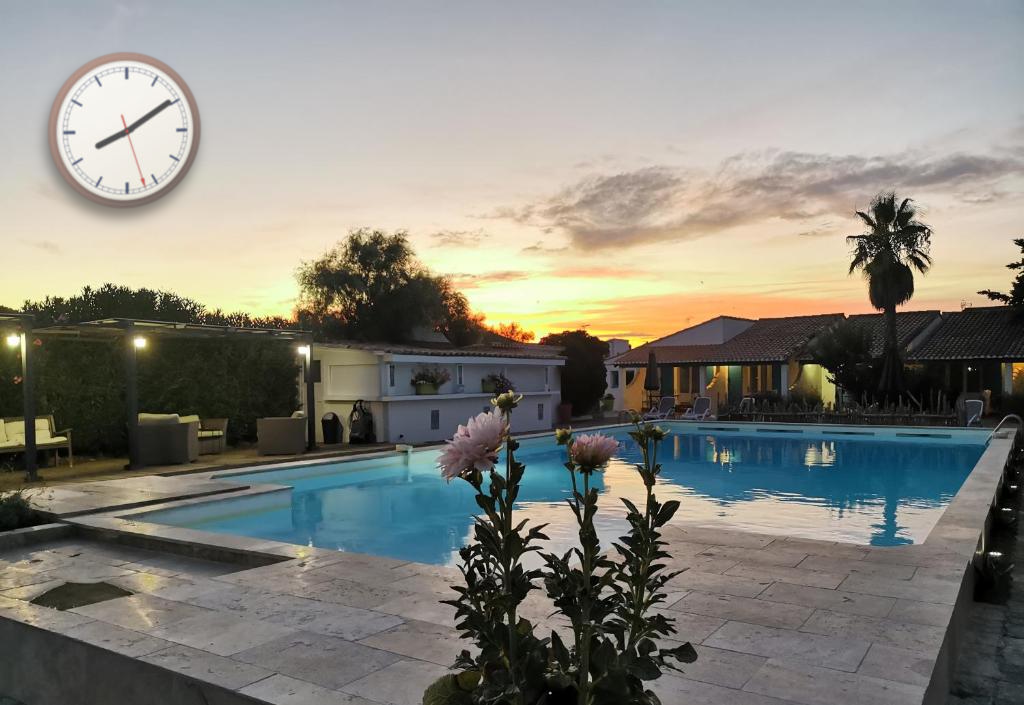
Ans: 8:09:27
